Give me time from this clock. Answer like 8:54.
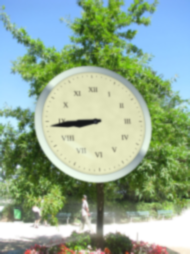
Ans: 8:44
